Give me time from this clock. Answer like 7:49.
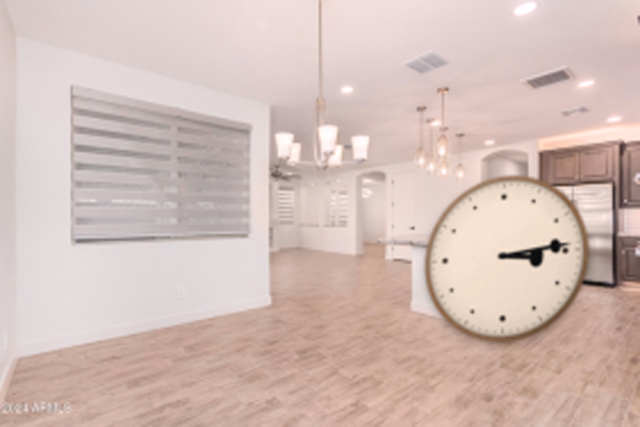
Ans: 3:14
